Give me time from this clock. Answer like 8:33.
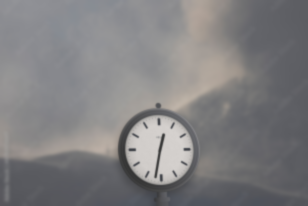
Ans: 12:32
